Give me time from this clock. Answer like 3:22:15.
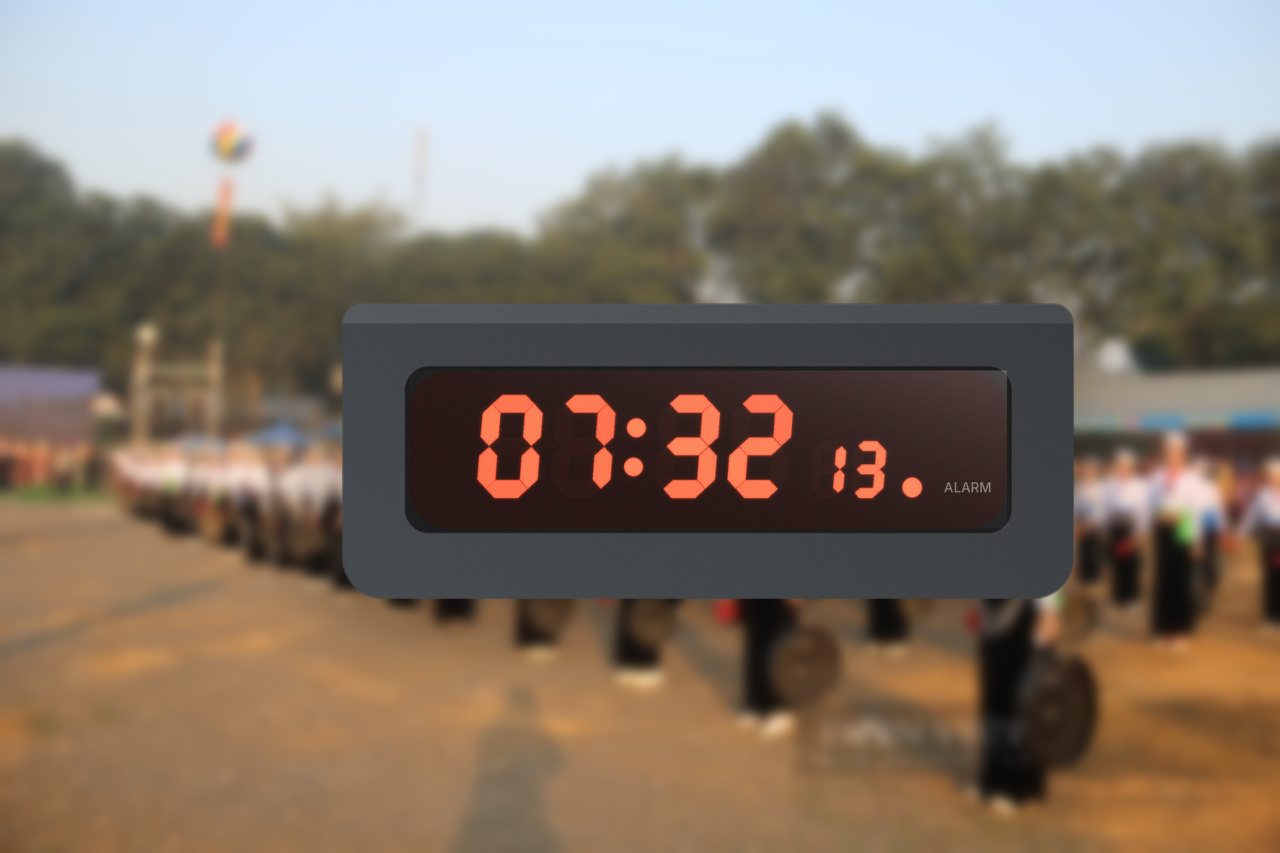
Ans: 7:32:13
